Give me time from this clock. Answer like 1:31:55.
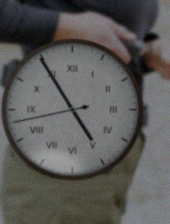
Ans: 4:54:43
